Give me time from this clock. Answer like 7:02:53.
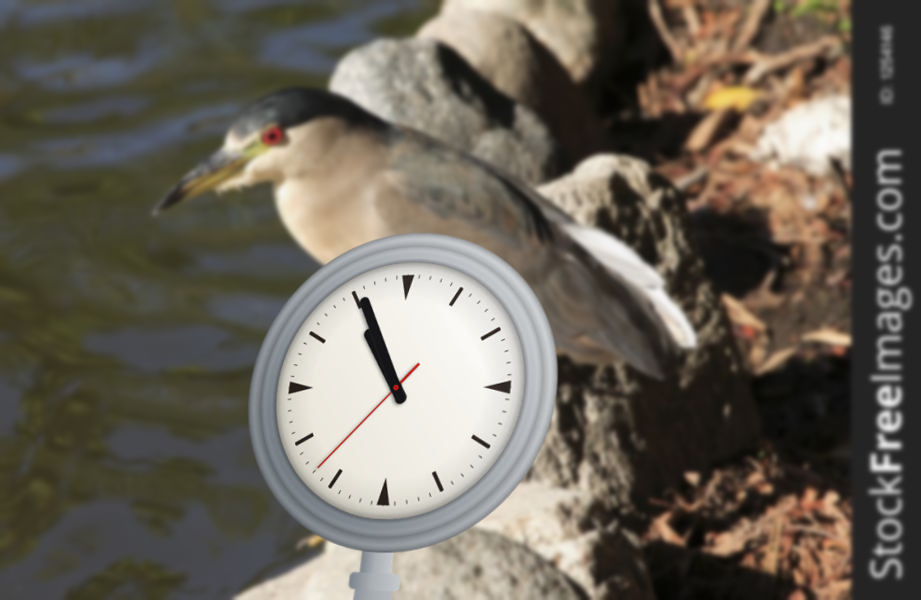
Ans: 10:55:37
